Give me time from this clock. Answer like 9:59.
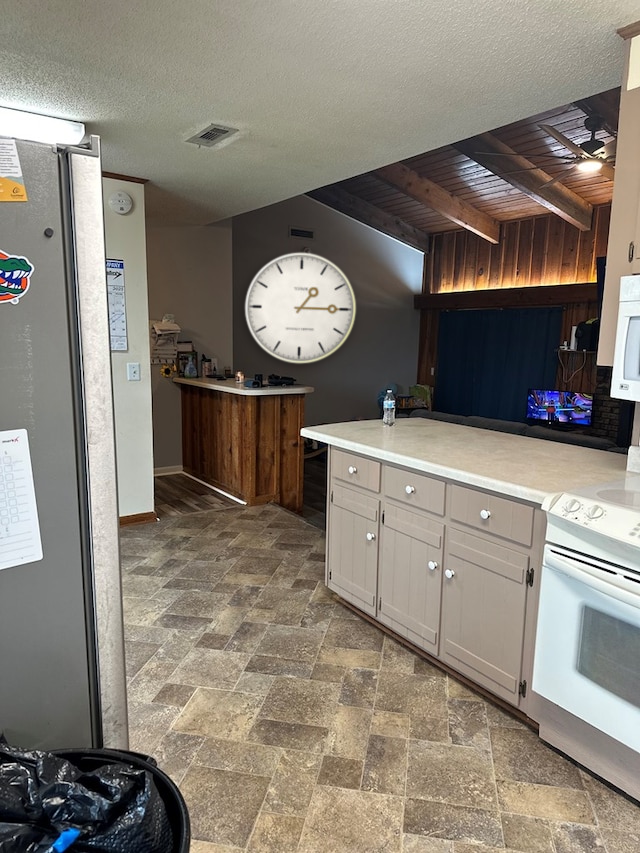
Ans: 1:15
